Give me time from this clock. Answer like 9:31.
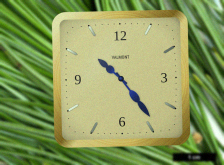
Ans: 10:24
